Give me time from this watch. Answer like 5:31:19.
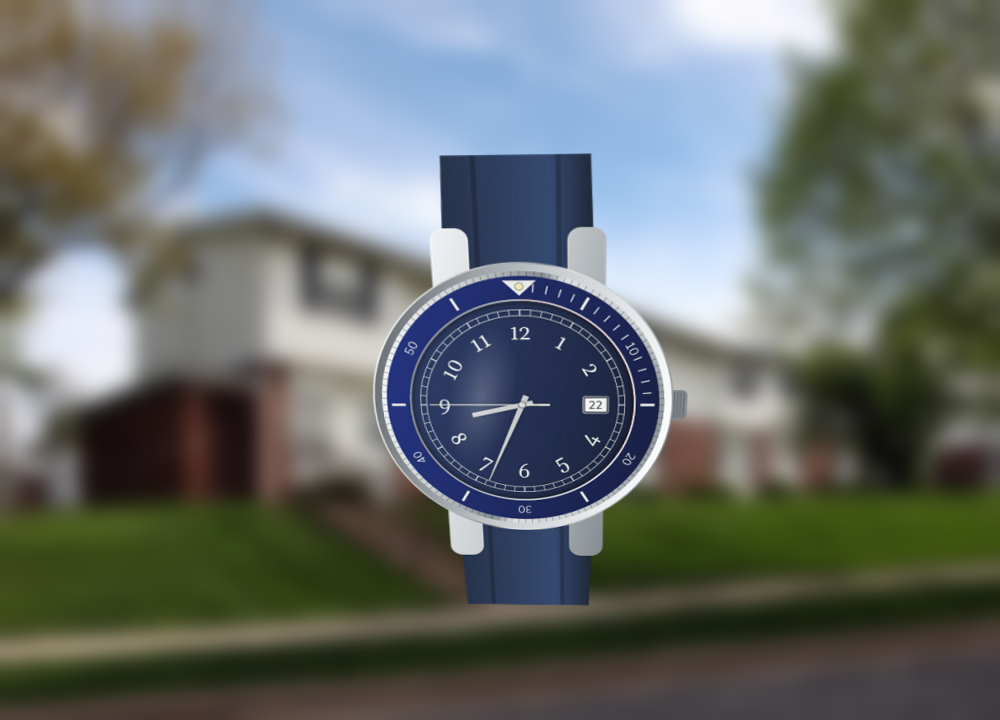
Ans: 8:33:45
